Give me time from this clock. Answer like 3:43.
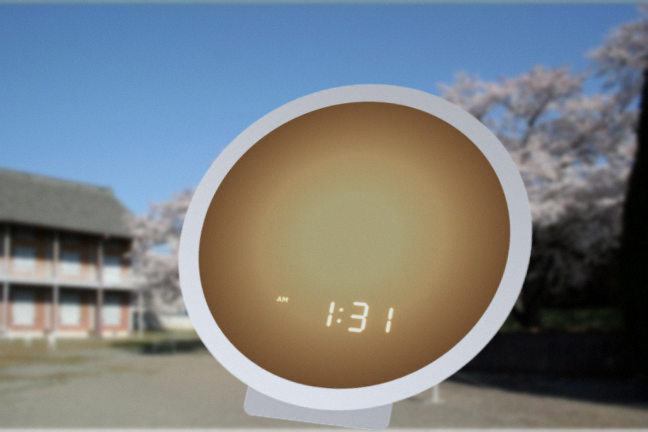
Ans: 1:31
